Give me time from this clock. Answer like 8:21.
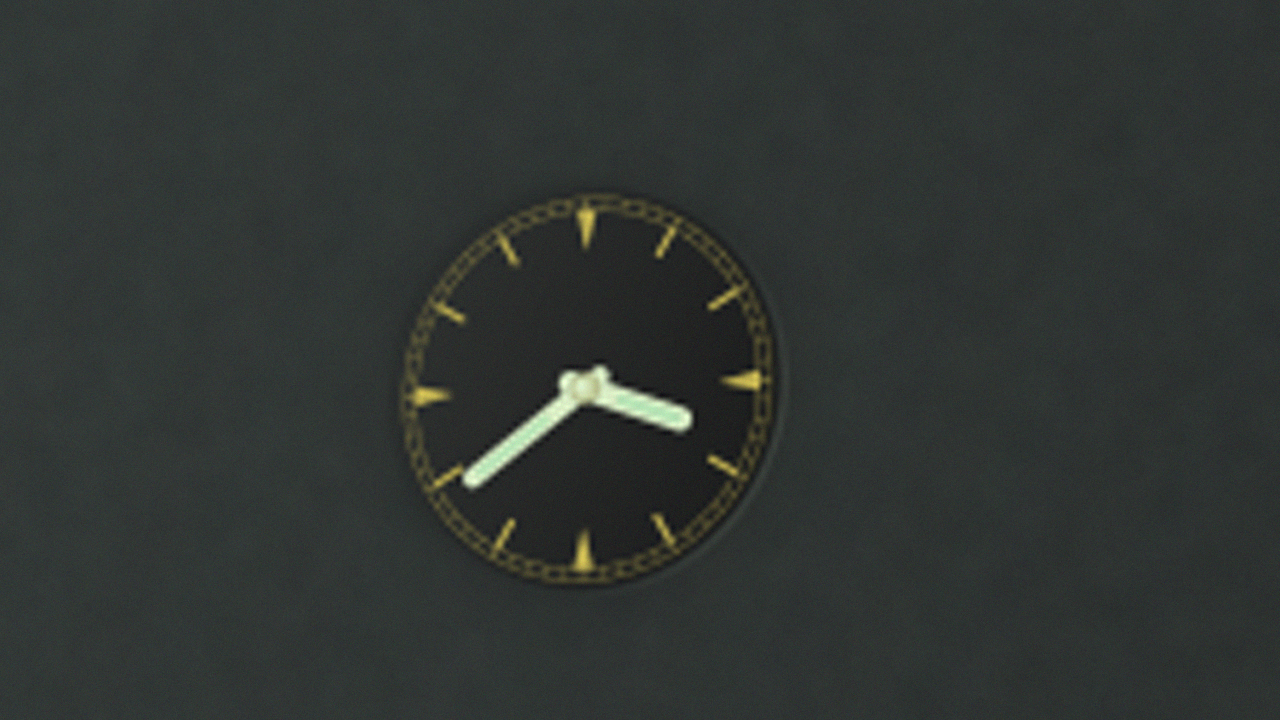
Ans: 3:39
